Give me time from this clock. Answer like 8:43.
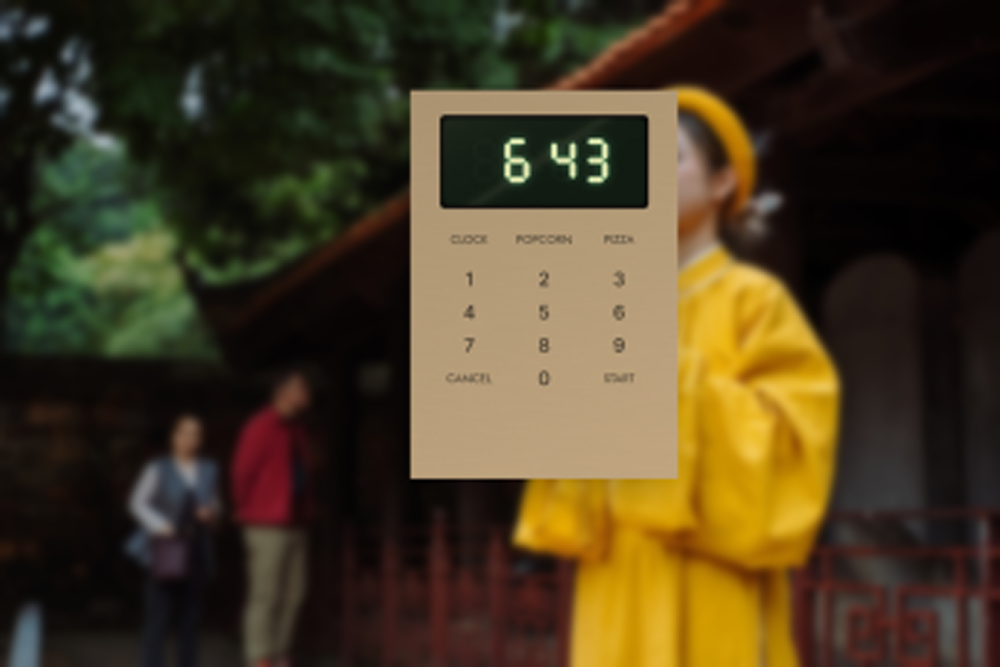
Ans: 6:43
